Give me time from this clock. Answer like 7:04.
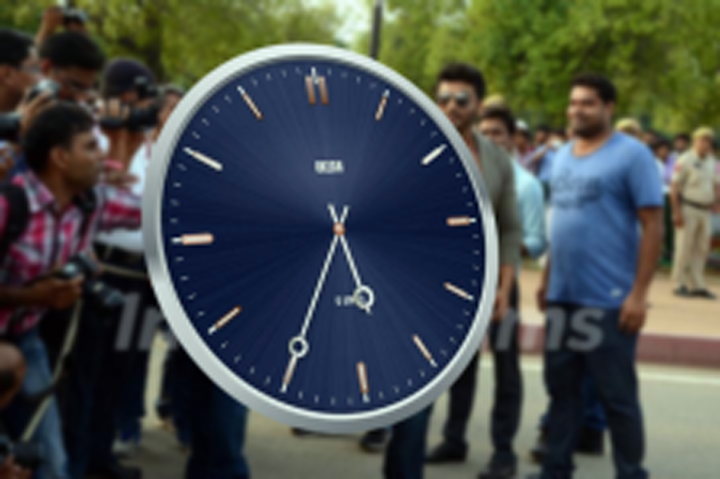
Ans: 5:35
